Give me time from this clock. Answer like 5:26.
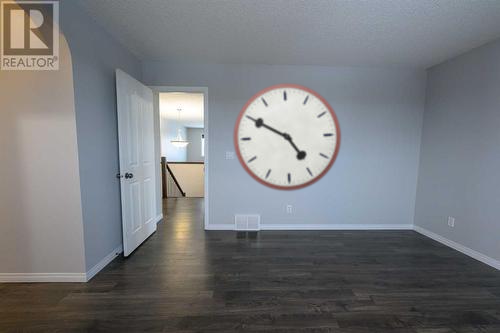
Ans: 4:50
